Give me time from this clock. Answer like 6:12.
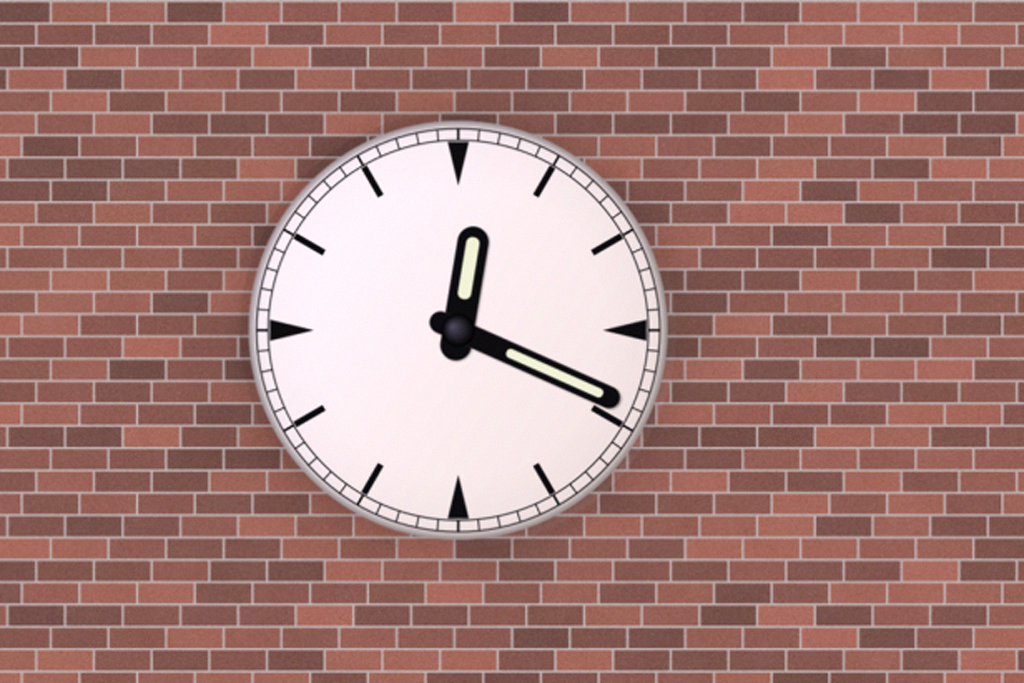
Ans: 12:19
